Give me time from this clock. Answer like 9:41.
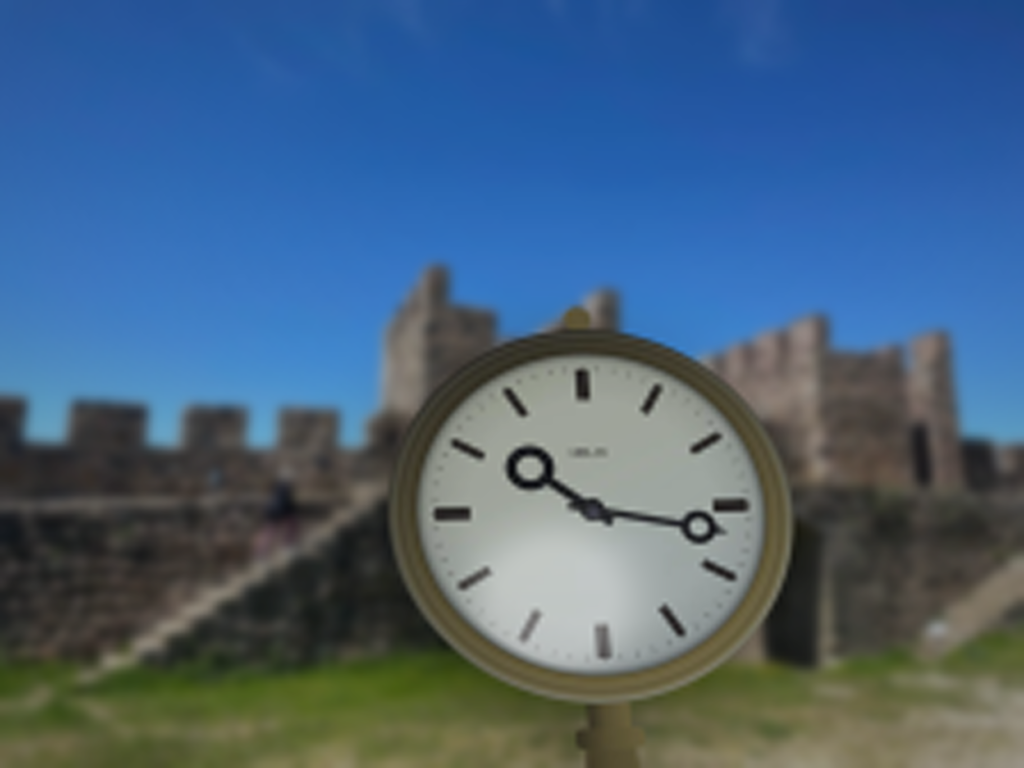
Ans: 10:17
